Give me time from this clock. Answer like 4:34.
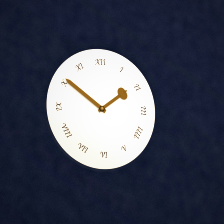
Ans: 1:51
